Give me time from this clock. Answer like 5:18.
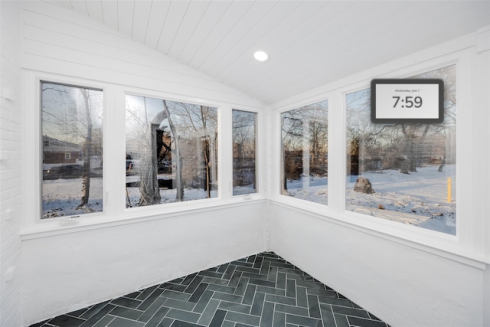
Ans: 7:59
